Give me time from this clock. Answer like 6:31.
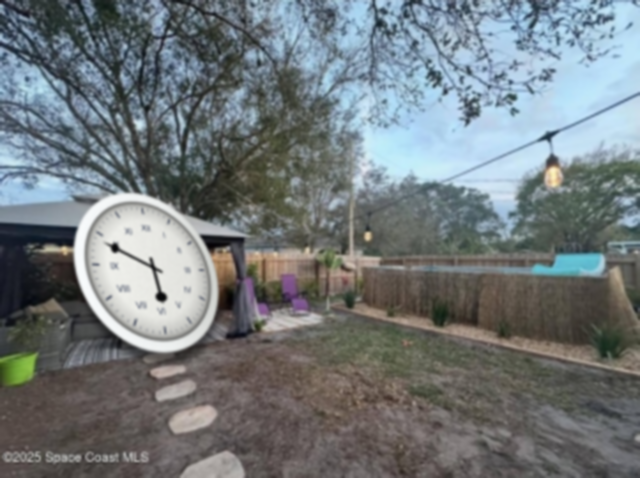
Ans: 5:49
